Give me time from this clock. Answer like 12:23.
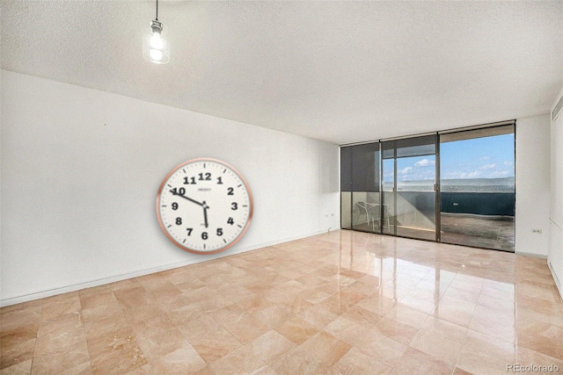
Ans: 5:49
